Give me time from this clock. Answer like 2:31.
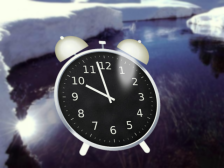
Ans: 9:58
